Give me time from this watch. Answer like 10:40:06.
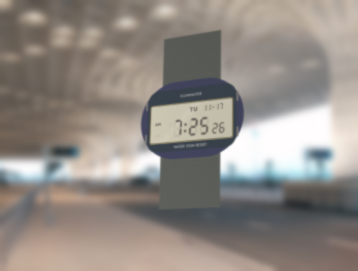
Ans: 7:25:26
